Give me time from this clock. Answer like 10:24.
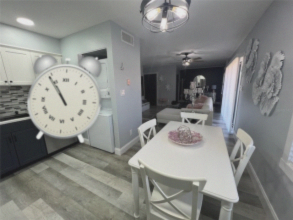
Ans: 10:54
